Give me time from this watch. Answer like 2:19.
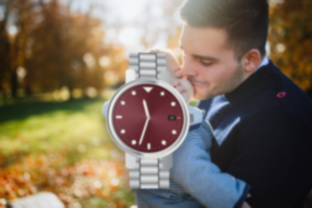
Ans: 11:33
